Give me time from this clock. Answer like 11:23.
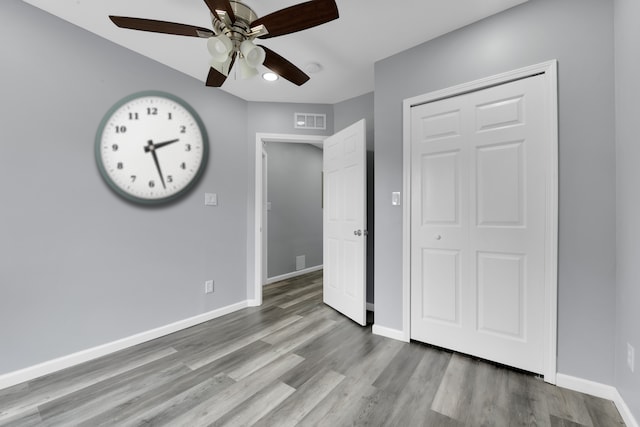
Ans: 2:27
